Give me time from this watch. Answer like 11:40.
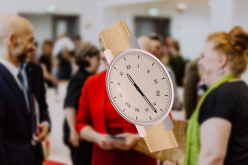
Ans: 11:27
